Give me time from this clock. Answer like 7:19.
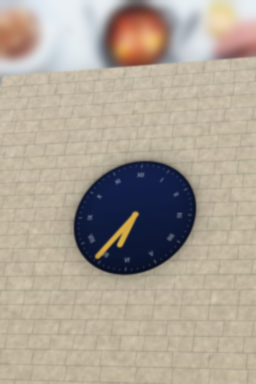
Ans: 6:36
